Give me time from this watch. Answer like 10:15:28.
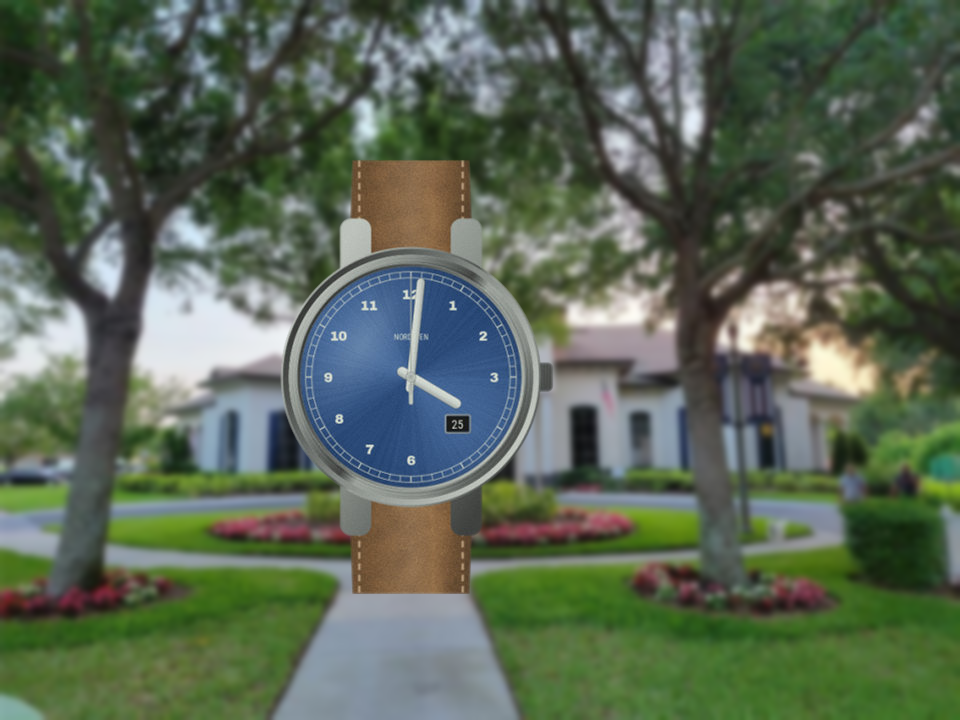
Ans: 4:01:00
